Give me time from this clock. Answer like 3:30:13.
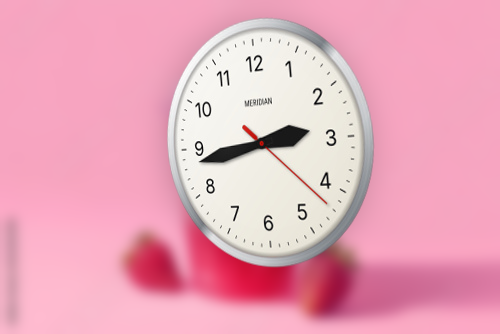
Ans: 2:43:22
